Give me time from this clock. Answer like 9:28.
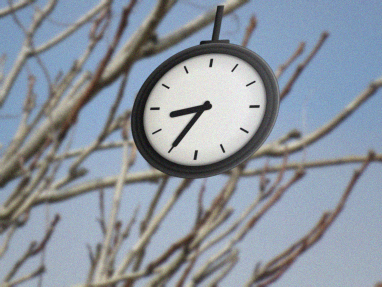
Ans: 8:35
